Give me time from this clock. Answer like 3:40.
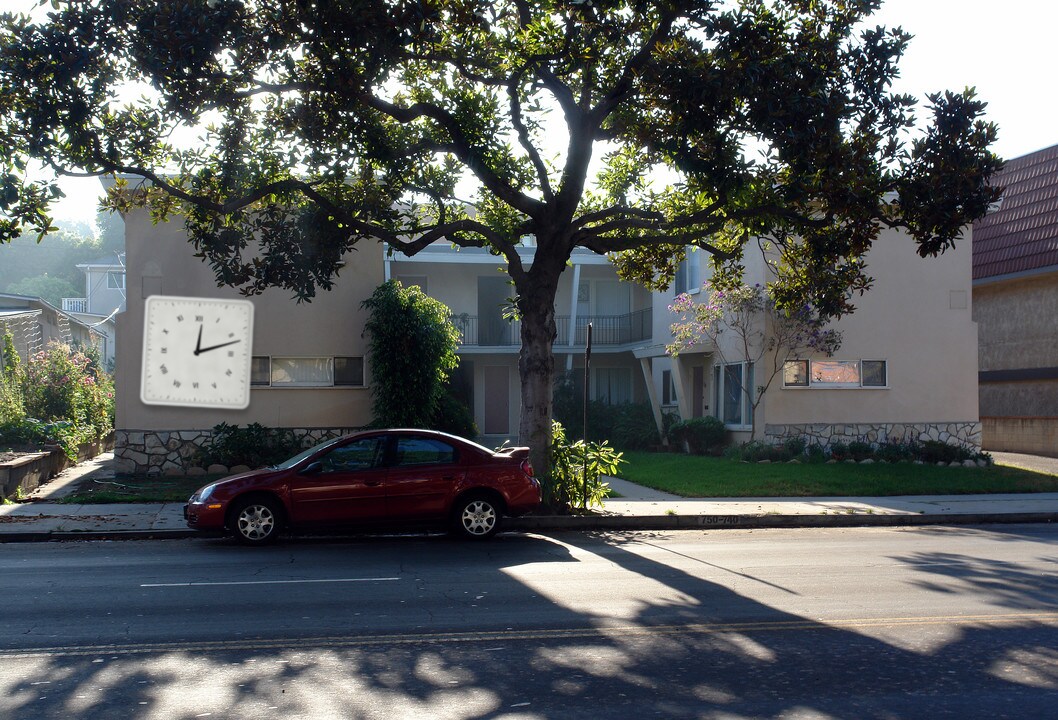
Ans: 12:12
